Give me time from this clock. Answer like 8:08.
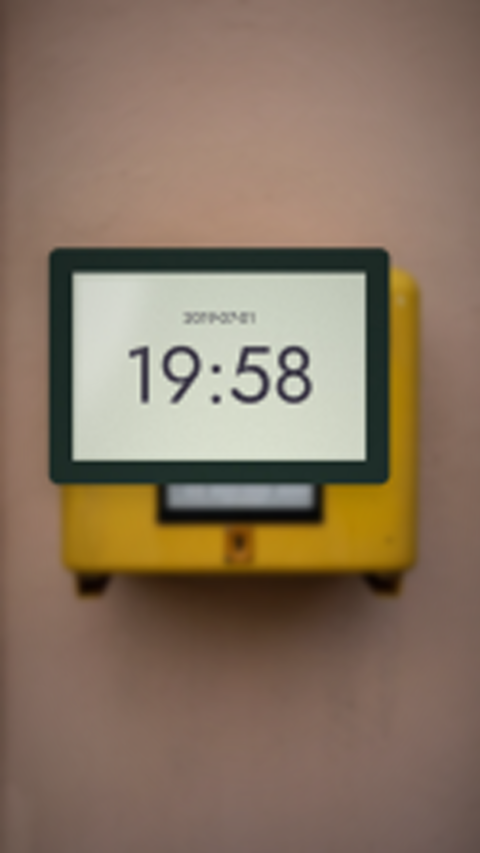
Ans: 19:58
